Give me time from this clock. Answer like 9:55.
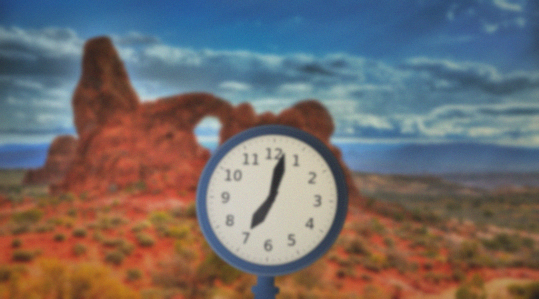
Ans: 7:02
